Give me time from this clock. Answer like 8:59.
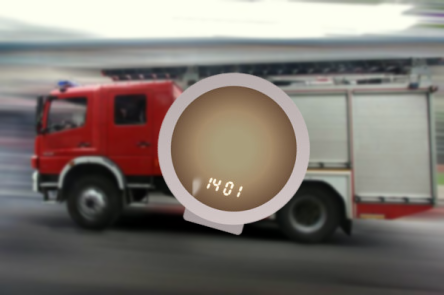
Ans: 14:01
